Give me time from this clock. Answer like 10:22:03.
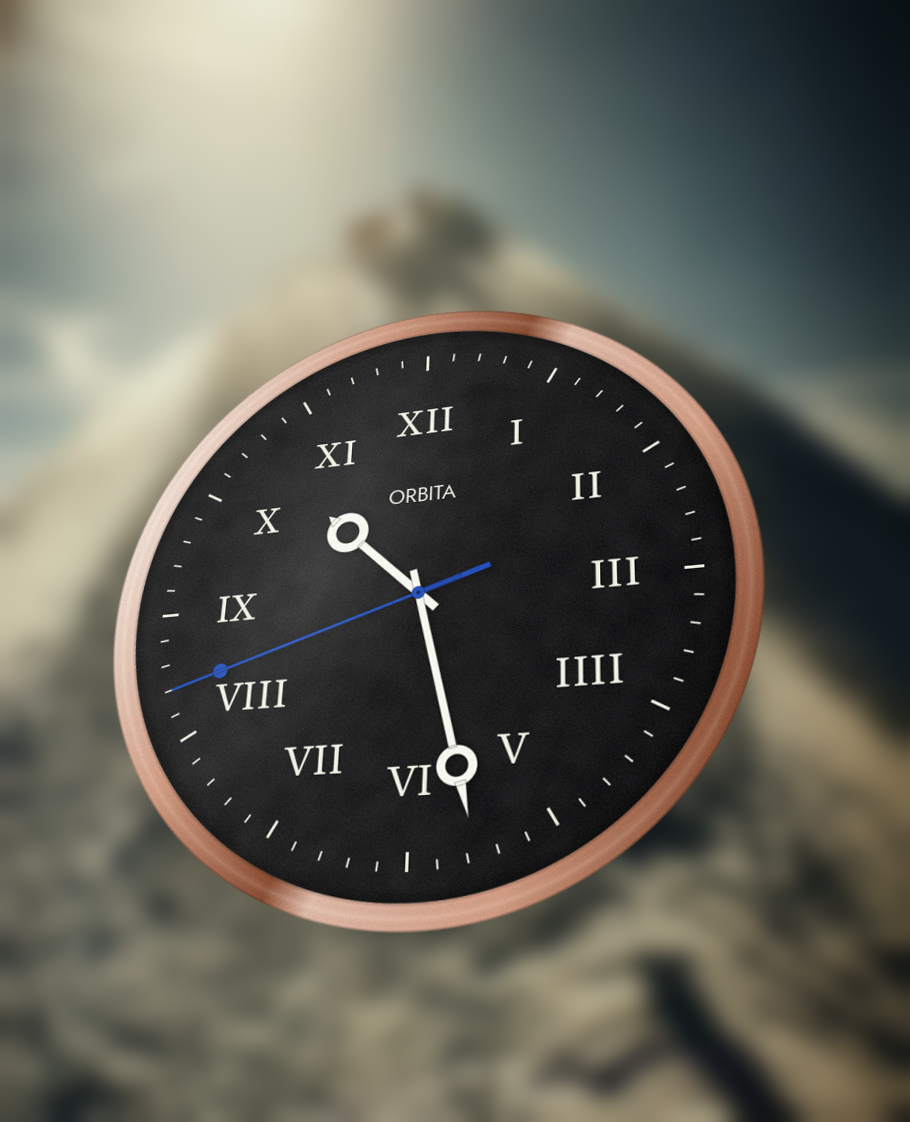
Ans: 10:27:42
